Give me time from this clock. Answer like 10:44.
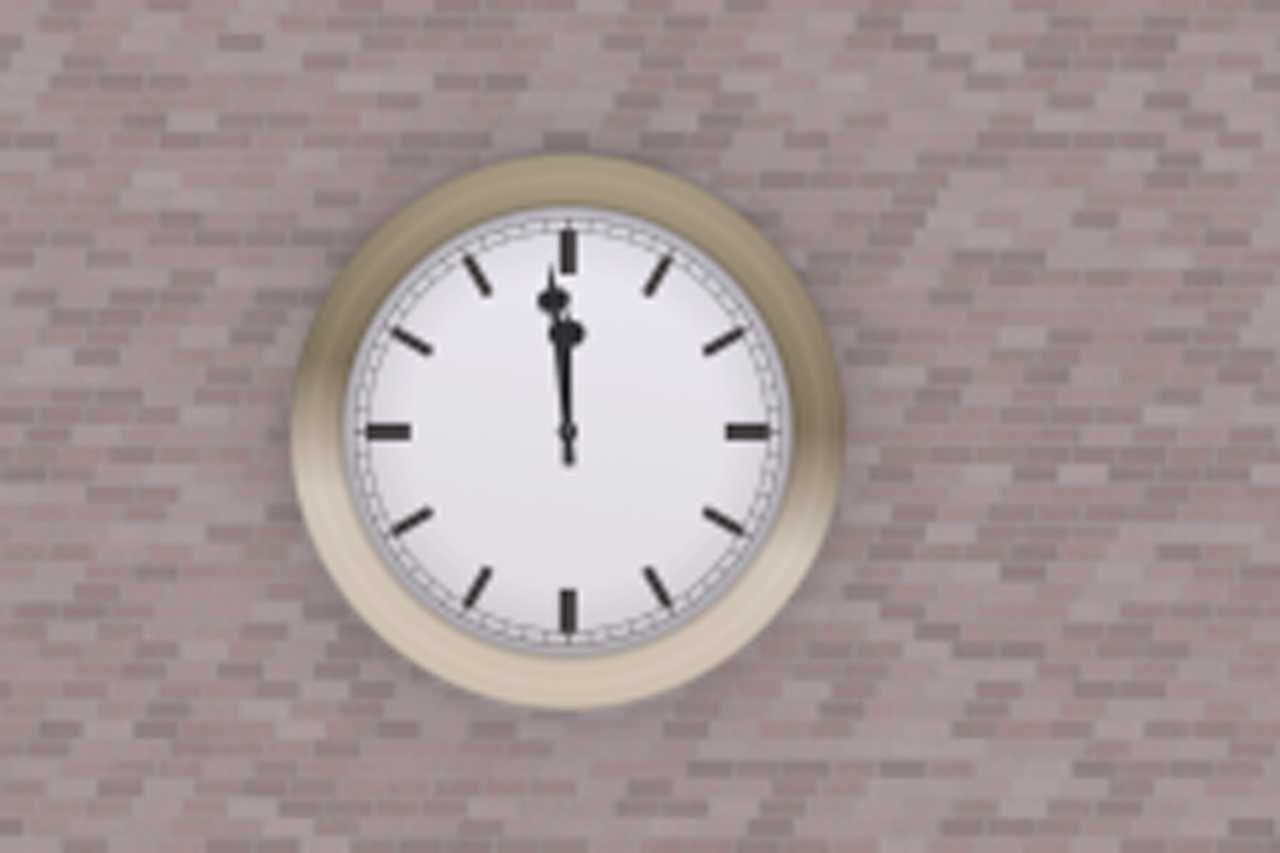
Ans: 11:59
